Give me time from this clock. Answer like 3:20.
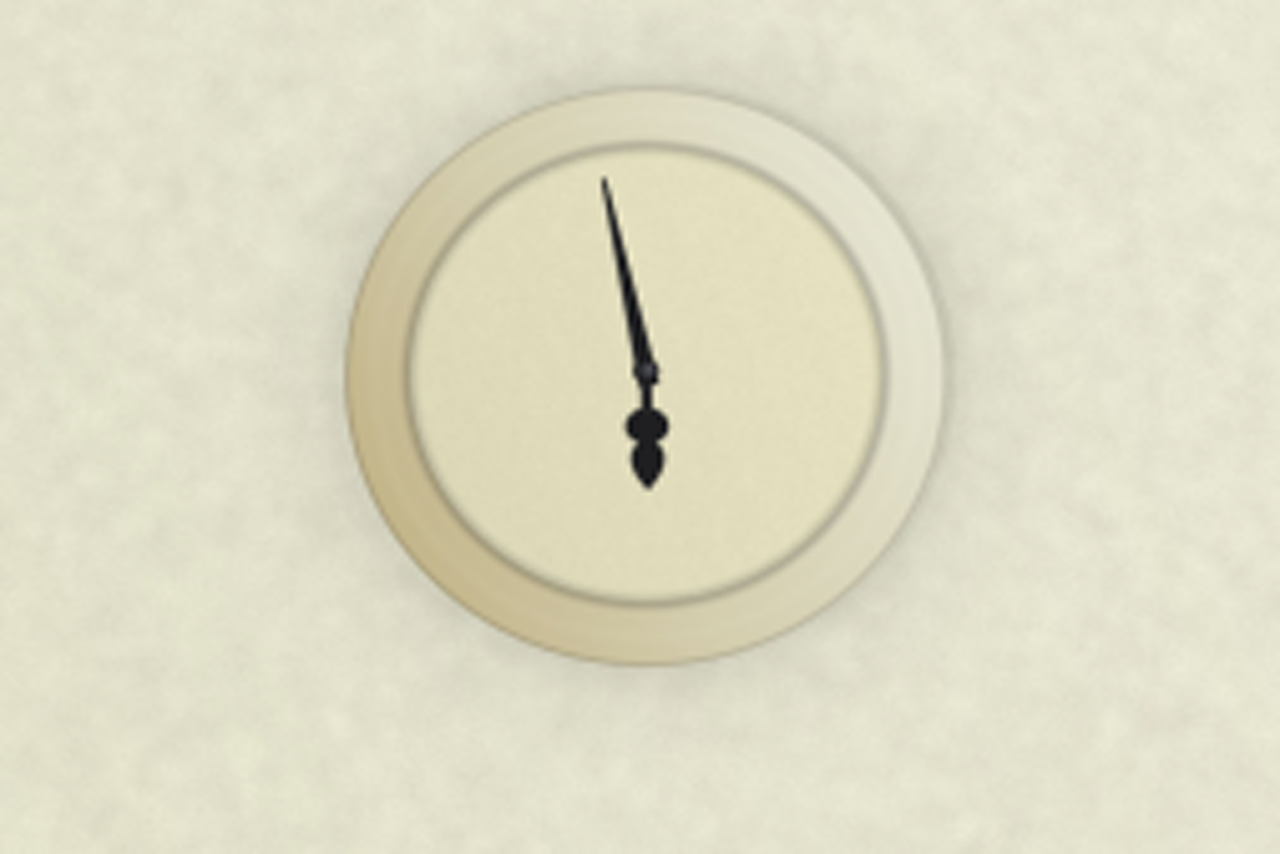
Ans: 5:58
